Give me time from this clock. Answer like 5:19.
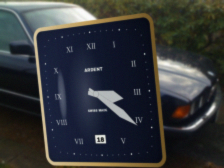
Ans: 3:21
